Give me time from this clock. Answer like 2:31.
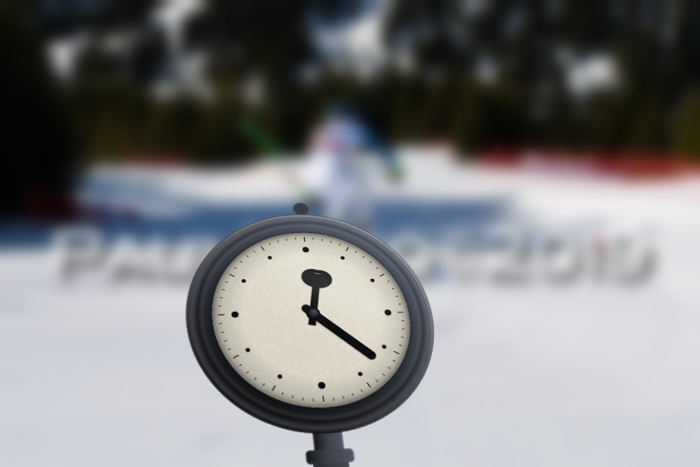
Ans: 12:22
